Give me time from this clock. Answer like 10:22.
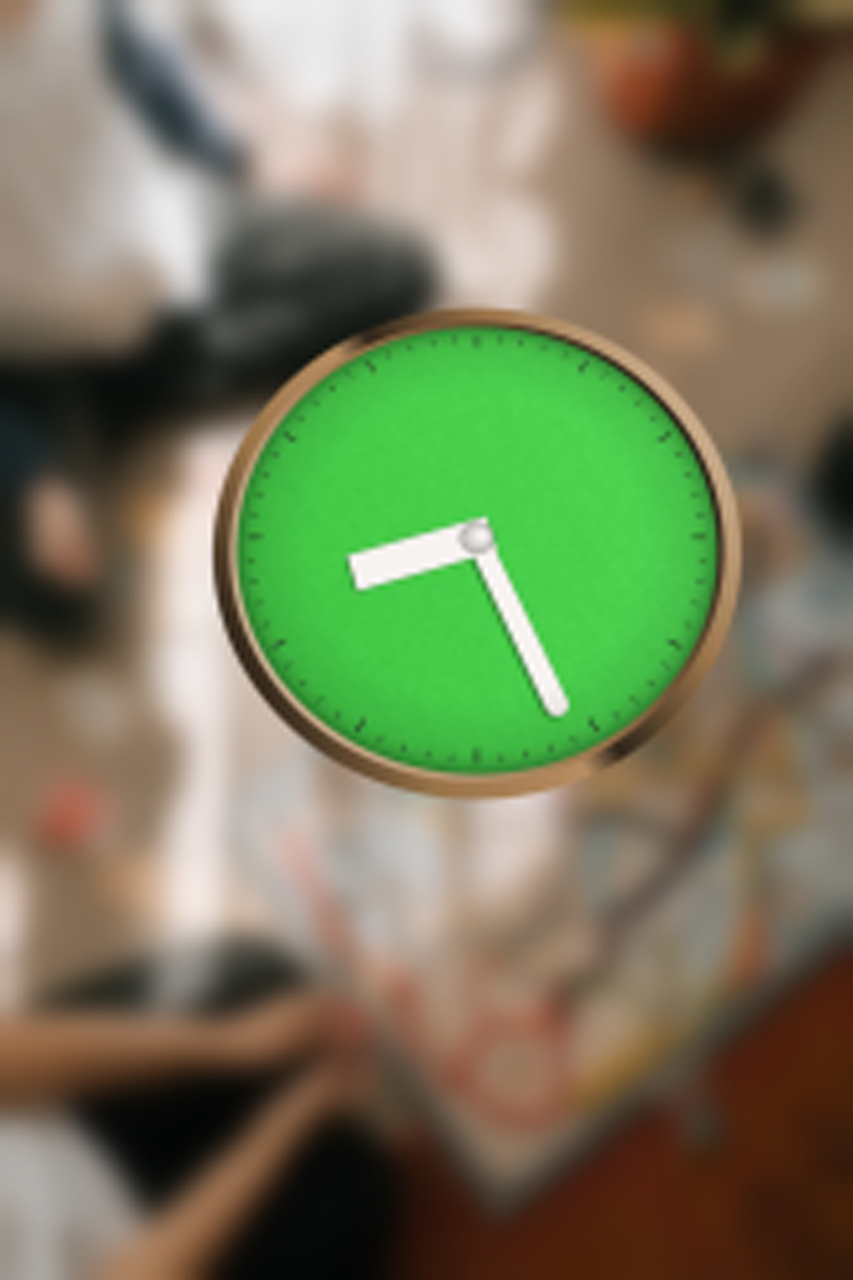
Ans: 8:26
